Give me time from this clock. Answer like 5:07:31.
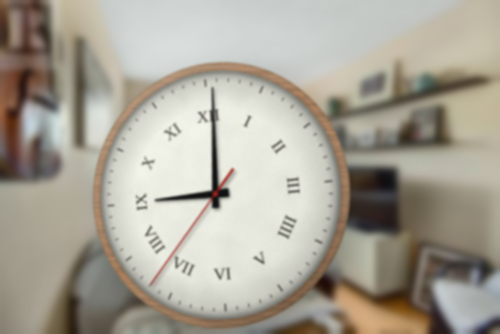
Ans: 9:00:37
